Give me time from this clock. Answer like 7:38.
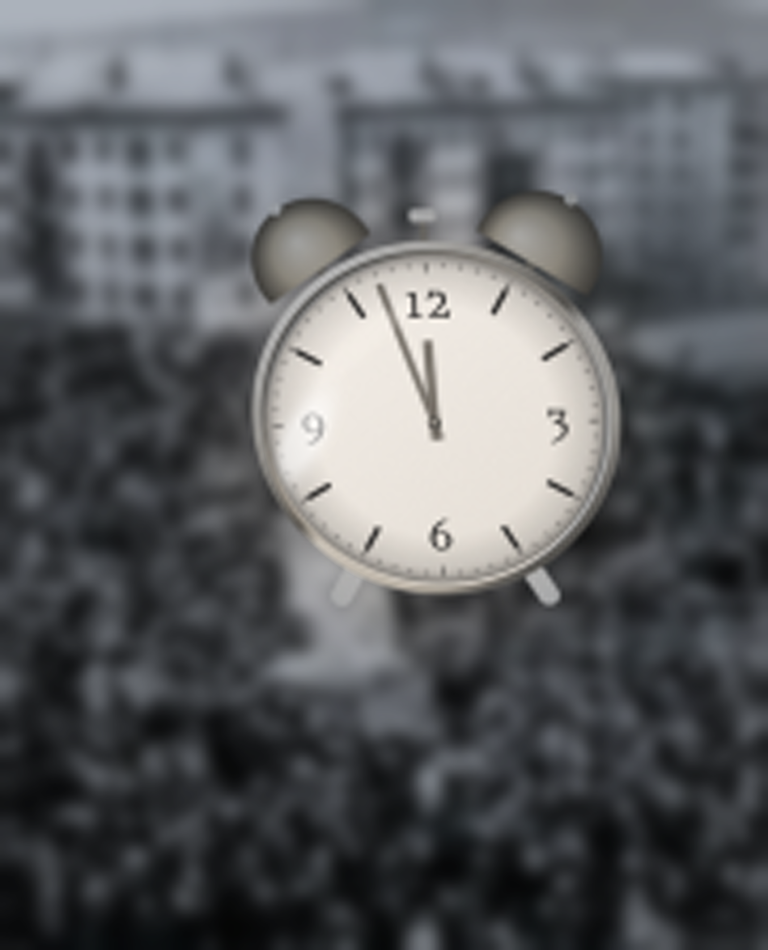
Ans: 11:57
